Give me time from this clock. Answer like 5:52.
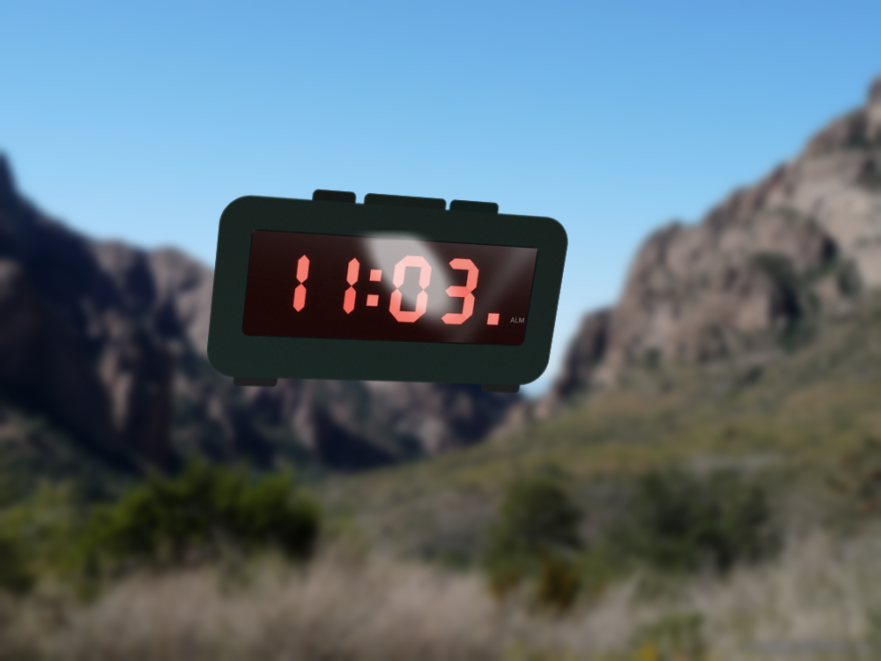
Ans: 11:03
